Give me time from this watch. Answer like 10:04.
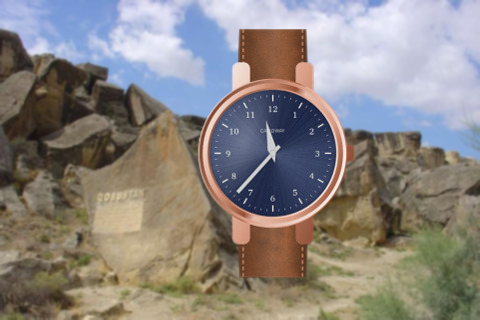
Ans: 11:37
